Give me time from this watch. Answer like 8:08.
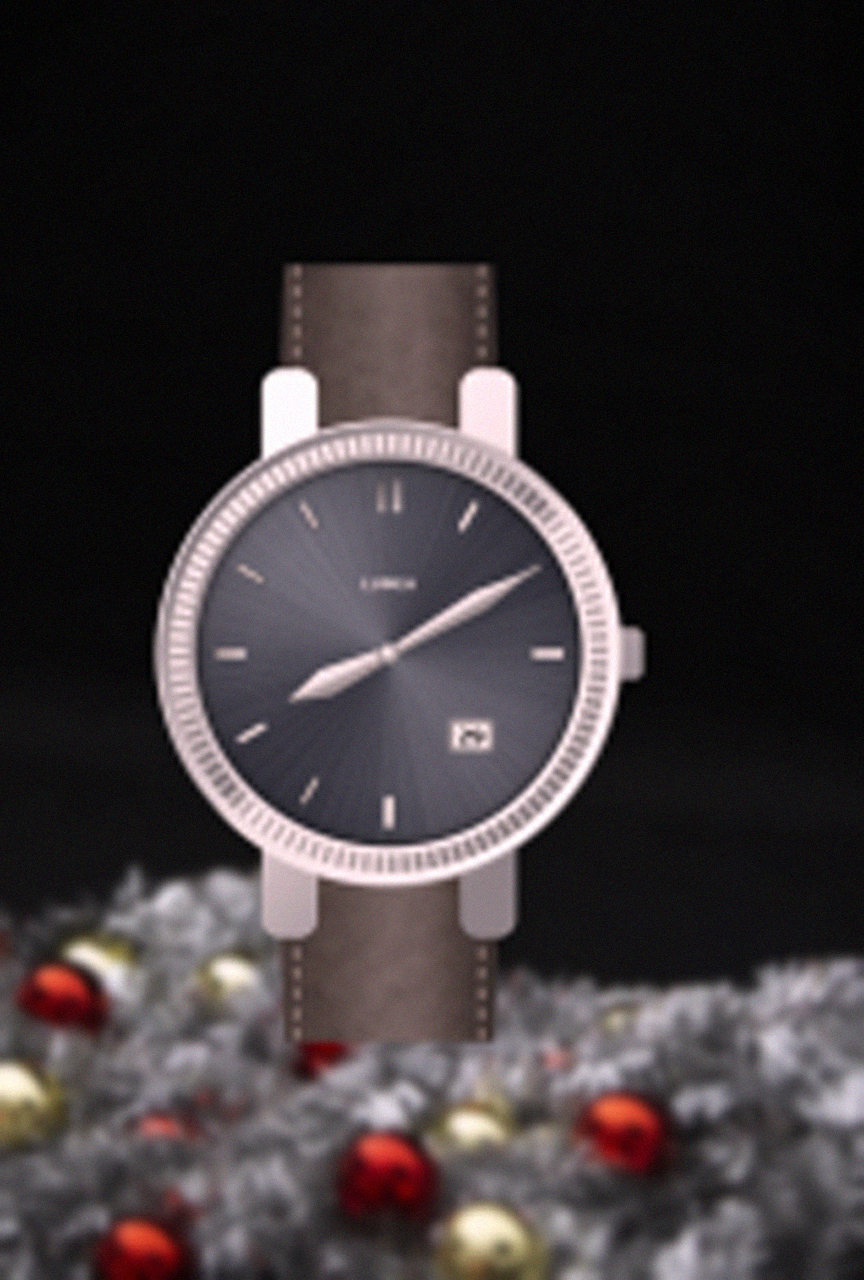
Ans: 8:10
